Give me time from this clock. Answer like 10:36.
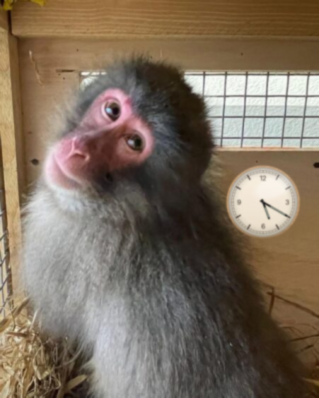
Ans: 5:20
